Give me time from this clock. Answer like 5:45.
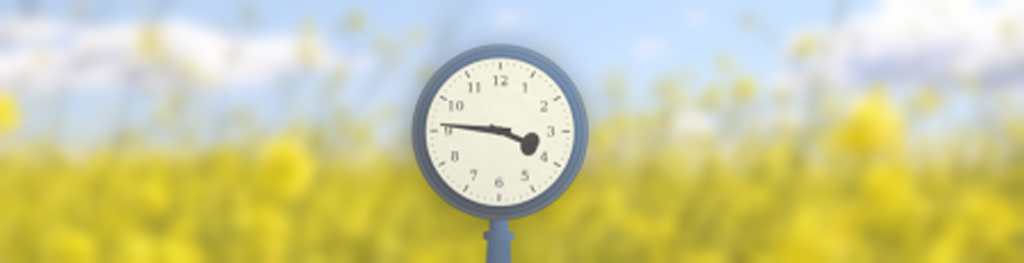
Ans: 3:46
